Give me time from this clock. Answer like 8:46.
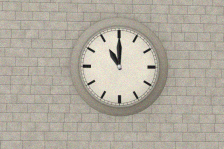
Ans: 11:00
